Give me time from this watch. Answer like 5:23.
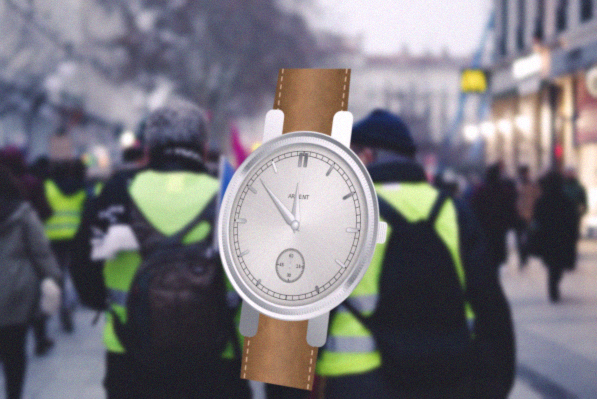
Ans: 11:52
